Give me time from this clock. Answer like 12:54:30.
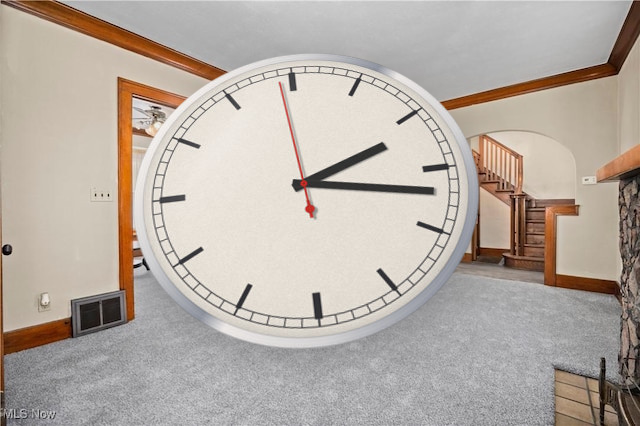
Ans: 2:16:59
